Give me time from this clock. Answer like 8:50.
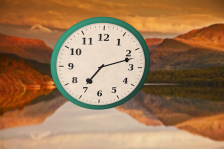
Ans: 7:12
